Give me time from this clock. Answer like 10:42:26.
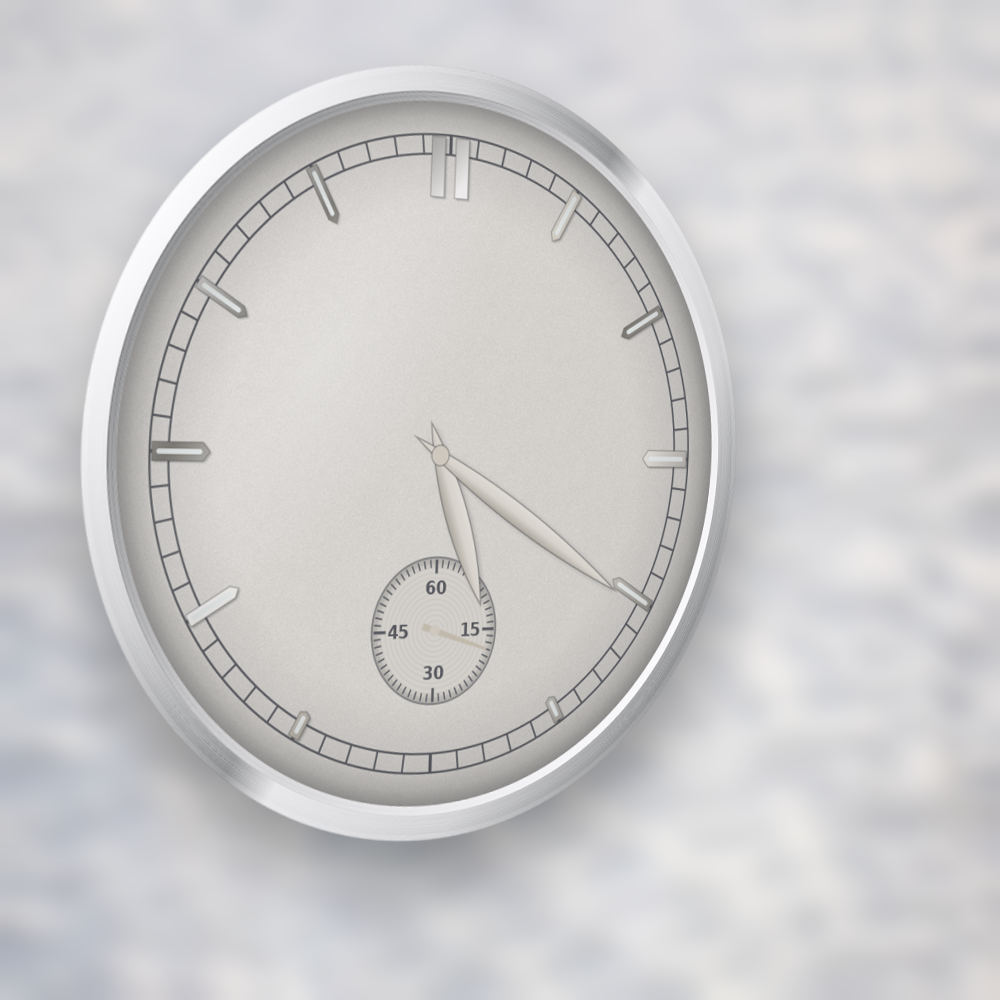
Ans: 5:20:18
